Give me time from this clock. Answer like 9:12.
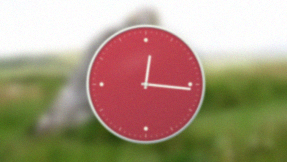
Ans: 12:16
